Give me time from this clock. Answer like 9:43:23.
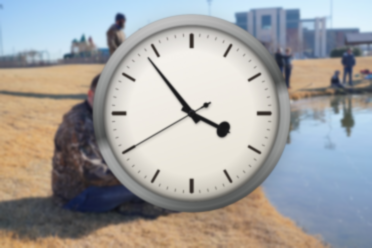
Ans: 3:53:40
